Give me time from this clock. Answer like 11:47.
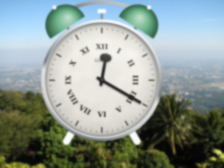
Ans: 12:20
